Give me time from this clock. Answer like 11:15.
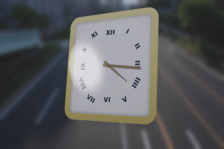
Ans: 4:16
